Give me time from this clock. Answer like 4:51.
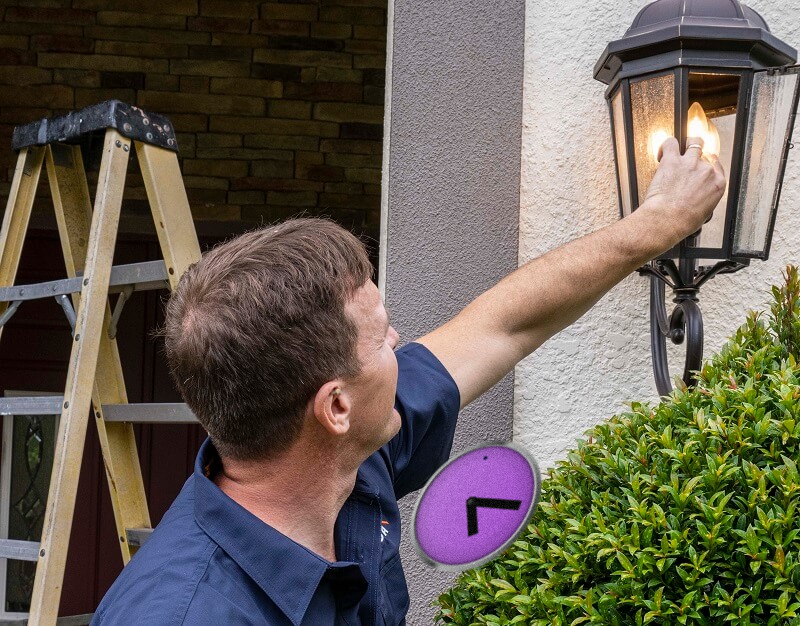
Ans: 5:16
